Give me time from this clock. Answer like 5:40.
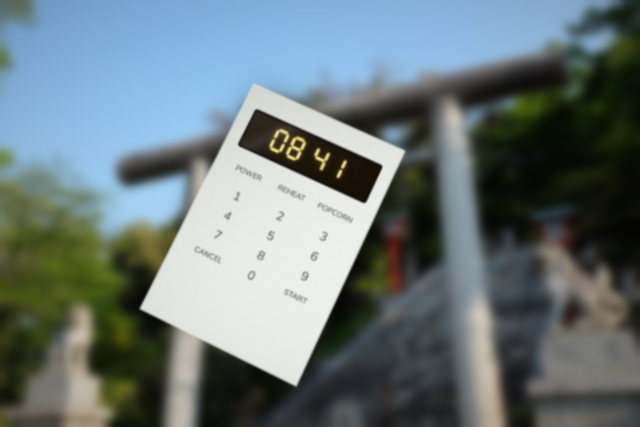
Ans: 8:41
